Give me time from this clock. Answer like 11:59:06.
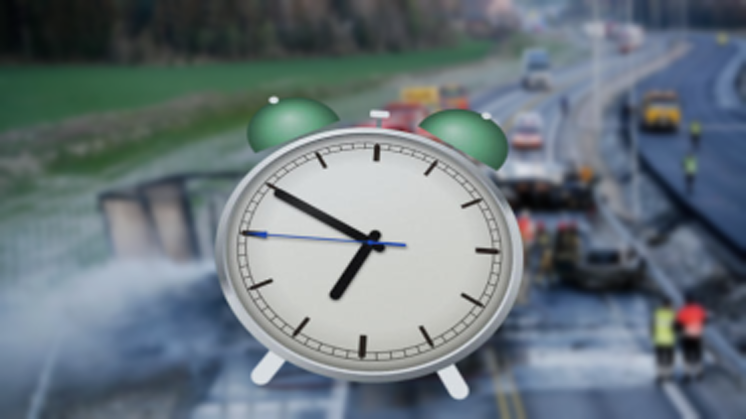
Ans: 6:49:45
